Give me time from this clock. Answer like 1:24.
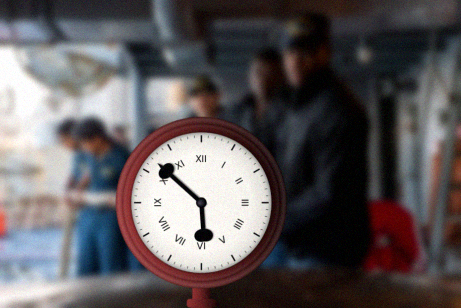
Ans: 5:52
